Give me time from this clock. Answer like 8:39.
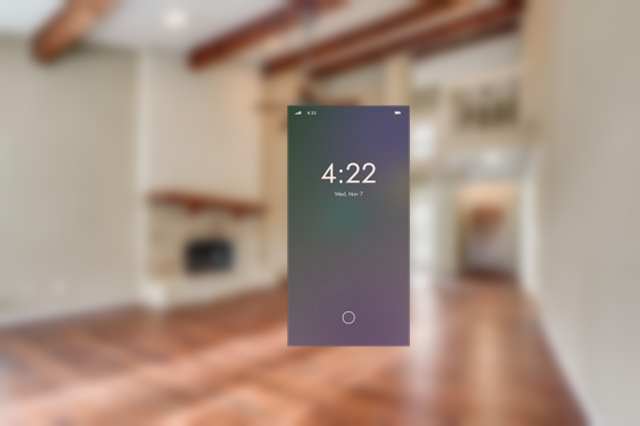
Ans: 4:22
